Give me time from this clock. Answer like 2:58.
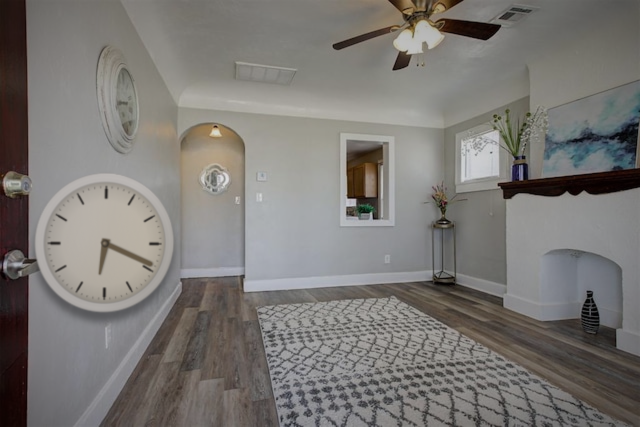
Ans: 6:19
